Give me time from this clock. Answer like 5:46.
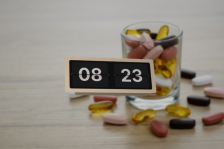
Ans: 8:23
